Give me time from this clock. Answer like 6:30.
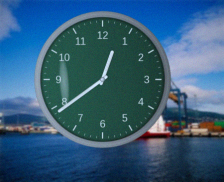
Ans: 12:39
